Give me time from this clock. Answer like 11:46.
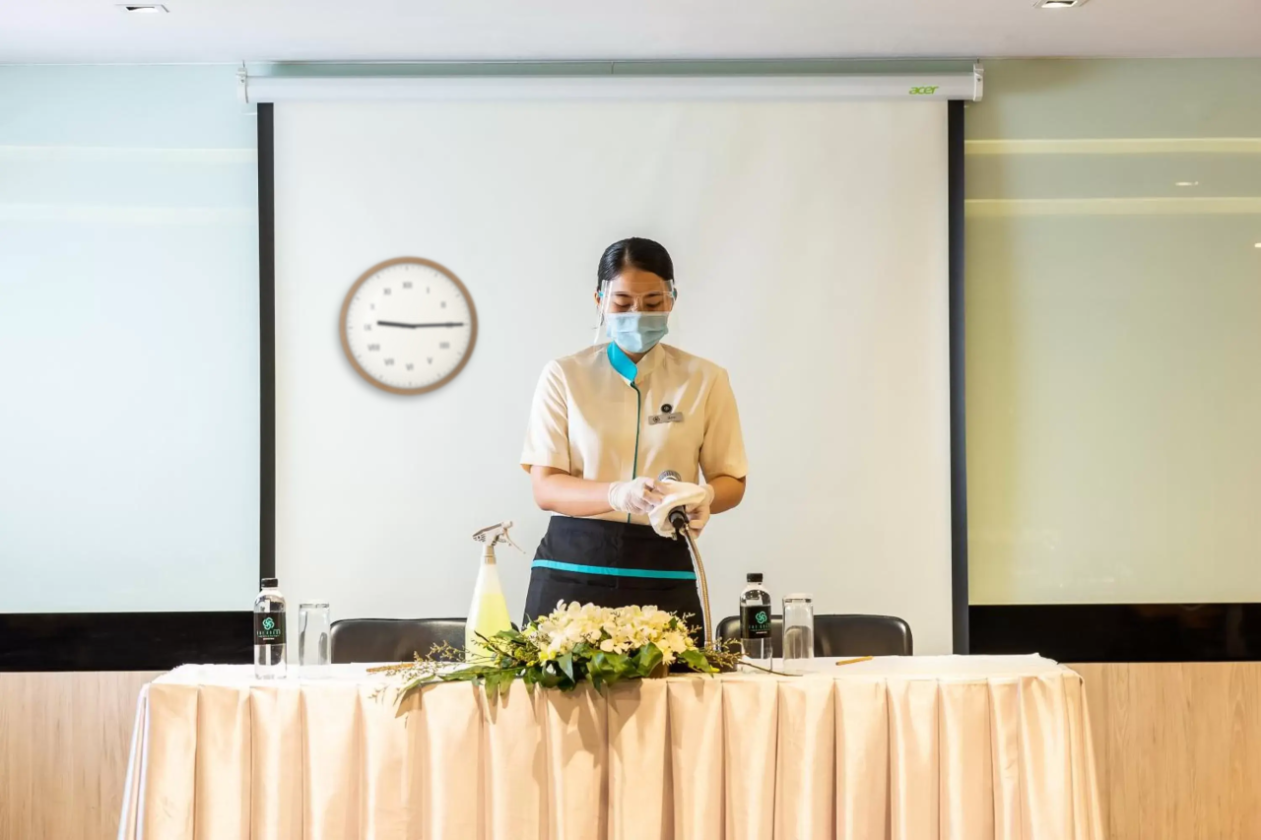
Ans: 9:15
